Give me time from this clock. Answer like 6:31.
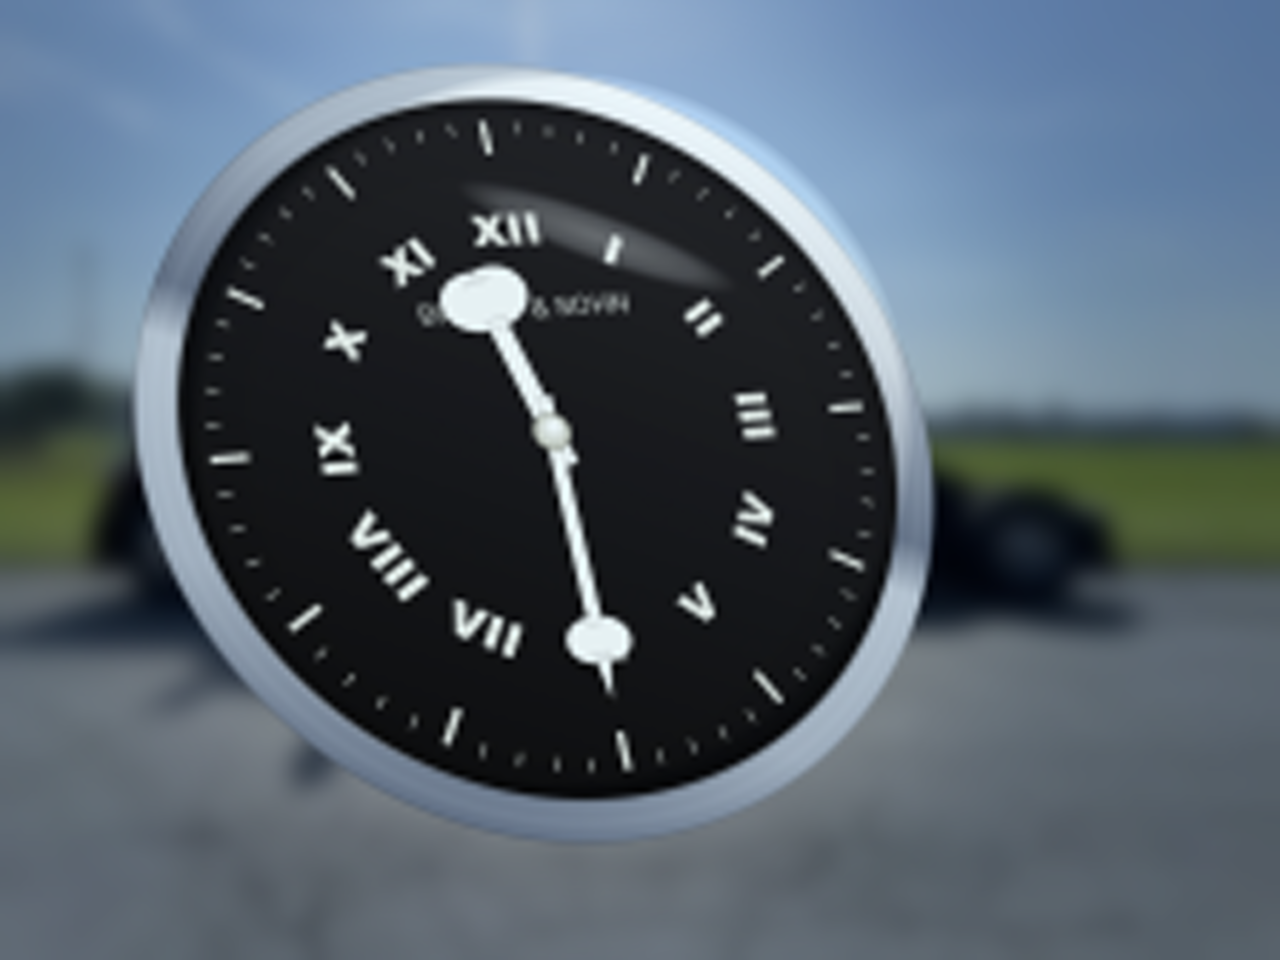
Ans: 11:30
